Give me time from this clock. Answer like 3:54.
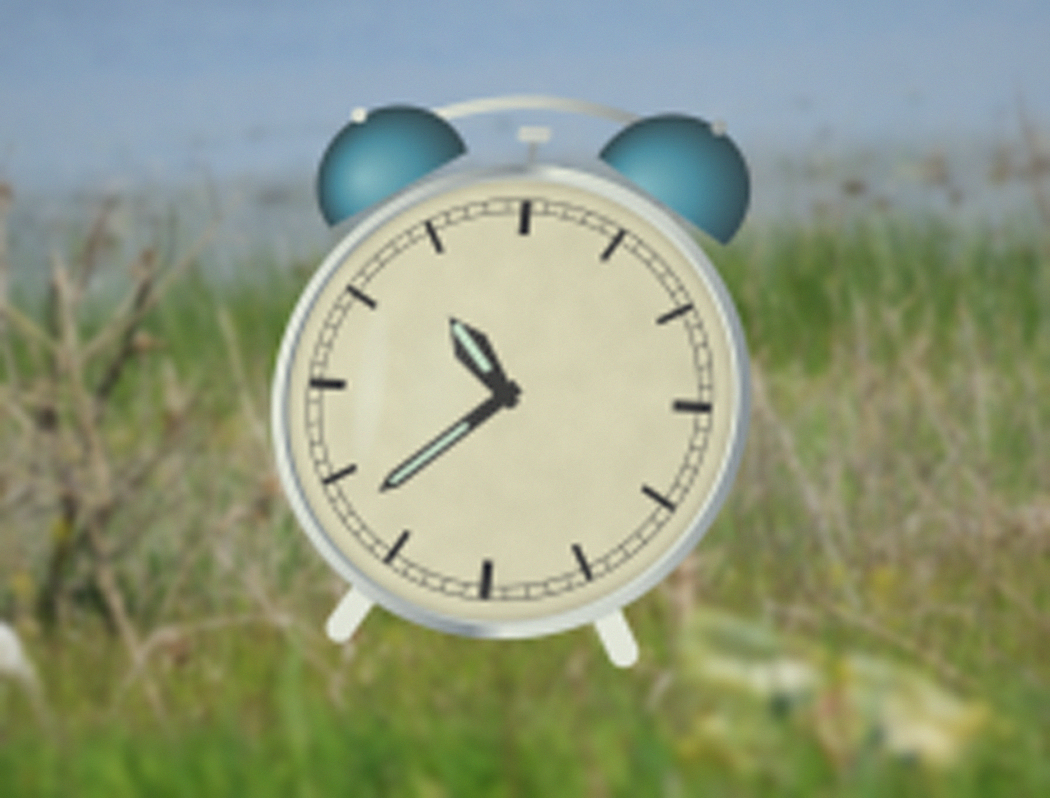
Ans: 10:38
